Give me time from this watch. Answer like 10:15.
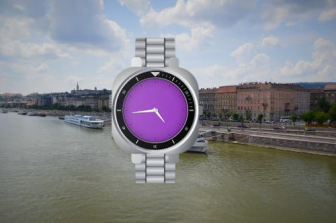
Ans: 4:44
